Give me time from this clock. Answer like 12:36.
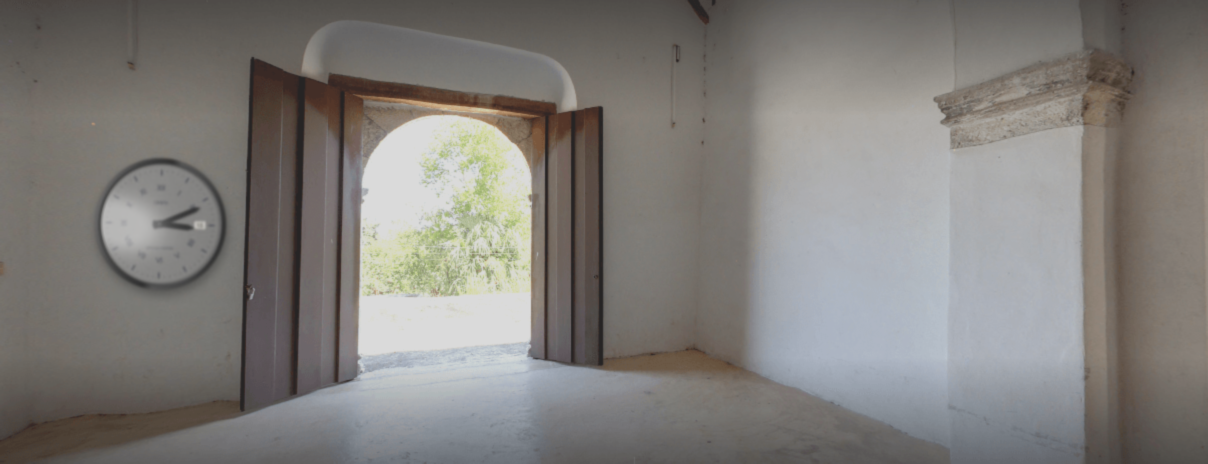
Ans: 3:11
